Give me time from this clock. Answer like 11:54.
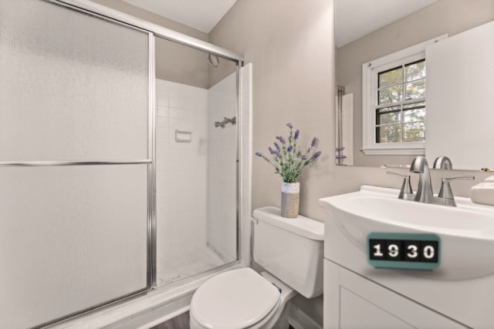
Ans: 19:30
